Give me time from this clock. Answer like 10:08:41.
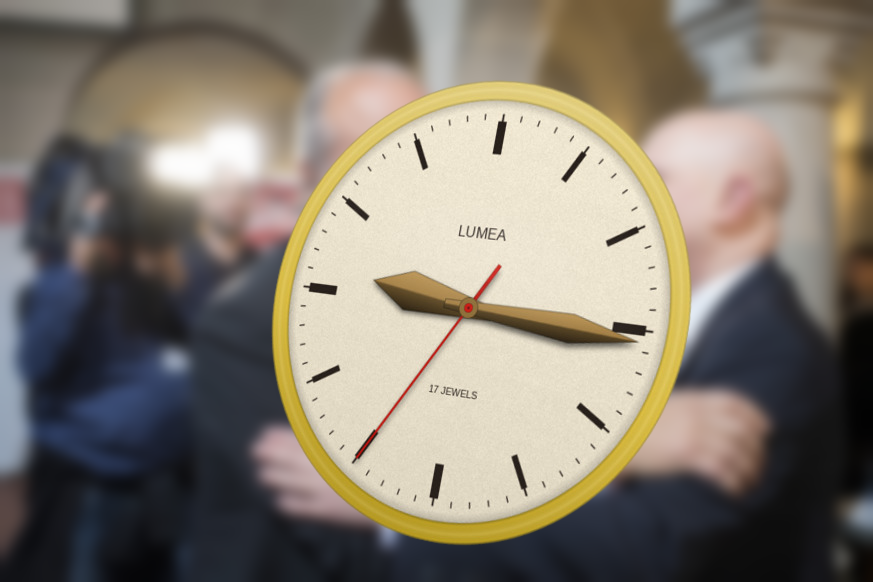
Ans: 9:15:35
